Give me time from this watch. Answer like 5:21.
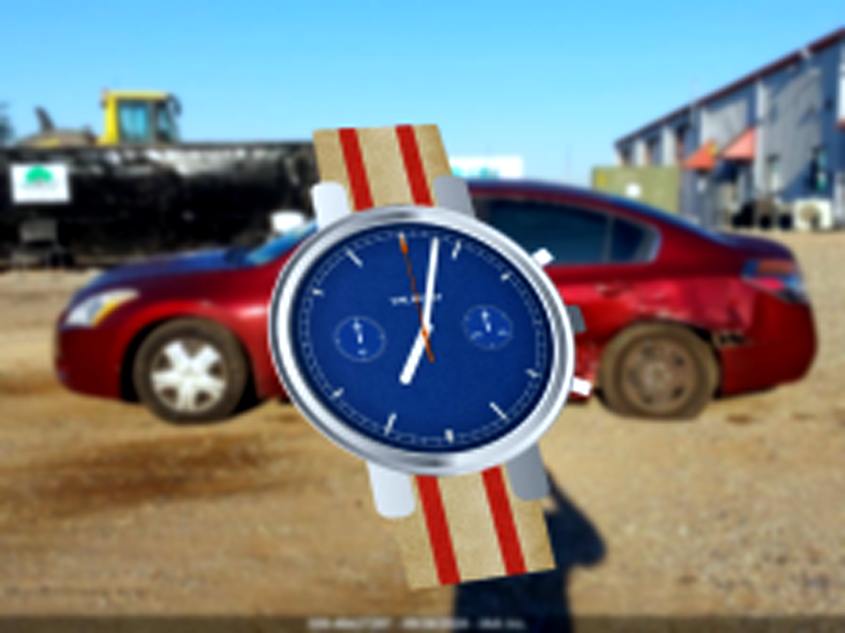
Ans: 7:03
